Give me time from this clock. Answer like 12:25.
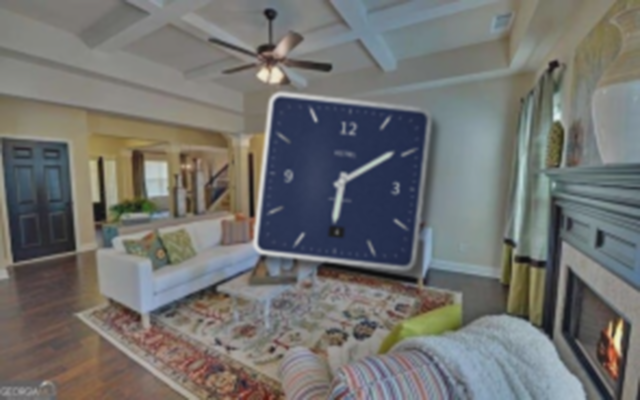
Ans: 6:09
